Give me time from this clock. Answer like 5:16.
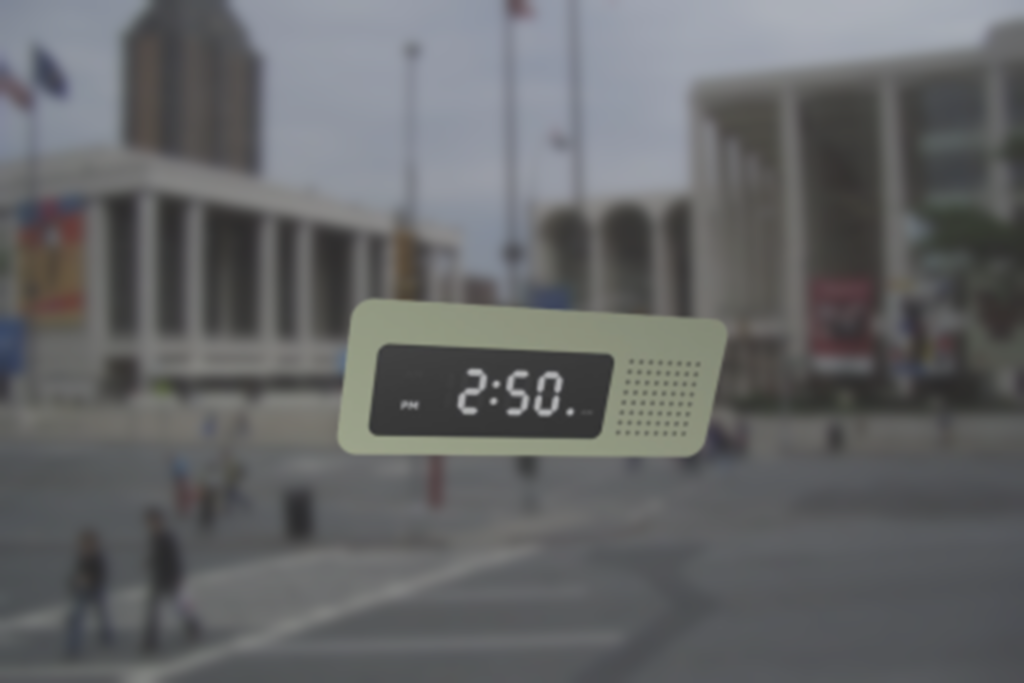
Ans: 2:50
